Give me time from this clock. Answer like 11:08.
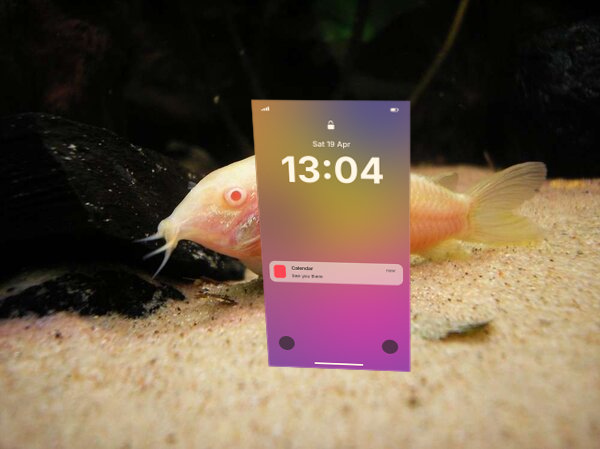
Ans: 13:04
